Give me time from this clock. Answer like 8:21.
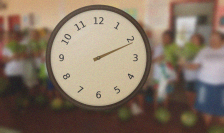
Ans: 2:11
